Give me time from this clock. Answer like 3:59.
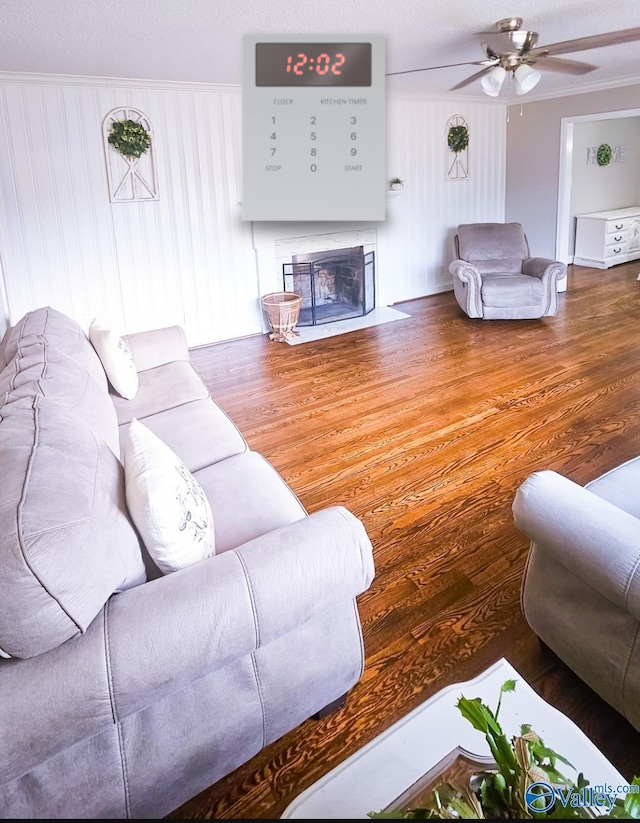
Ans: 12:02
